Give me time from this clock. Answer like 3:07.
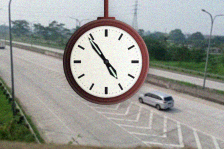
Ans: 4:54
